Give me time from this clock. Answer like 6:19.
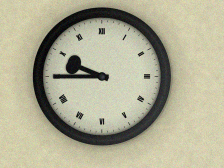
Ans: 9:45
